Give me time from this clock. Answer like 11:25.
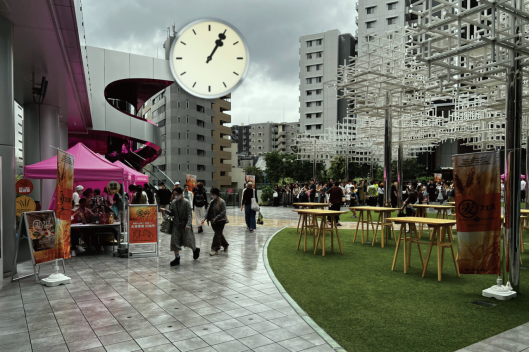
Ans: 1:05
